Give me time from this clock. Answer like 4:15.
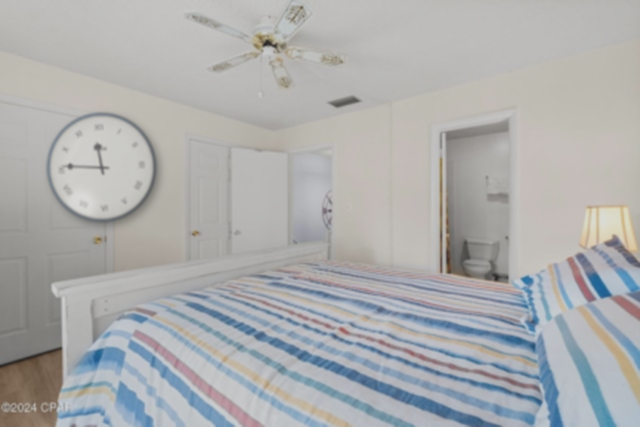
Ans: 11:46
